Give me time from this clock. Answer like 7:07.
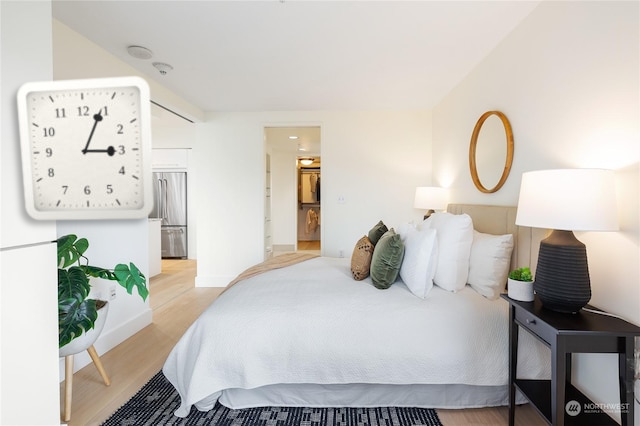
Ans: 3:04
